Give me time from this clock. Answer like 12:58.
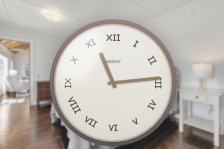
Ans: 11:14
